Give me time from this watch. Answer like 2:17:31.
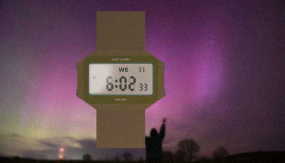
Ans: 6:02:33
